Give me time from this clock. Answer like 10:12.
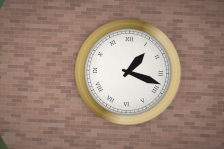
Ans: 1:18
